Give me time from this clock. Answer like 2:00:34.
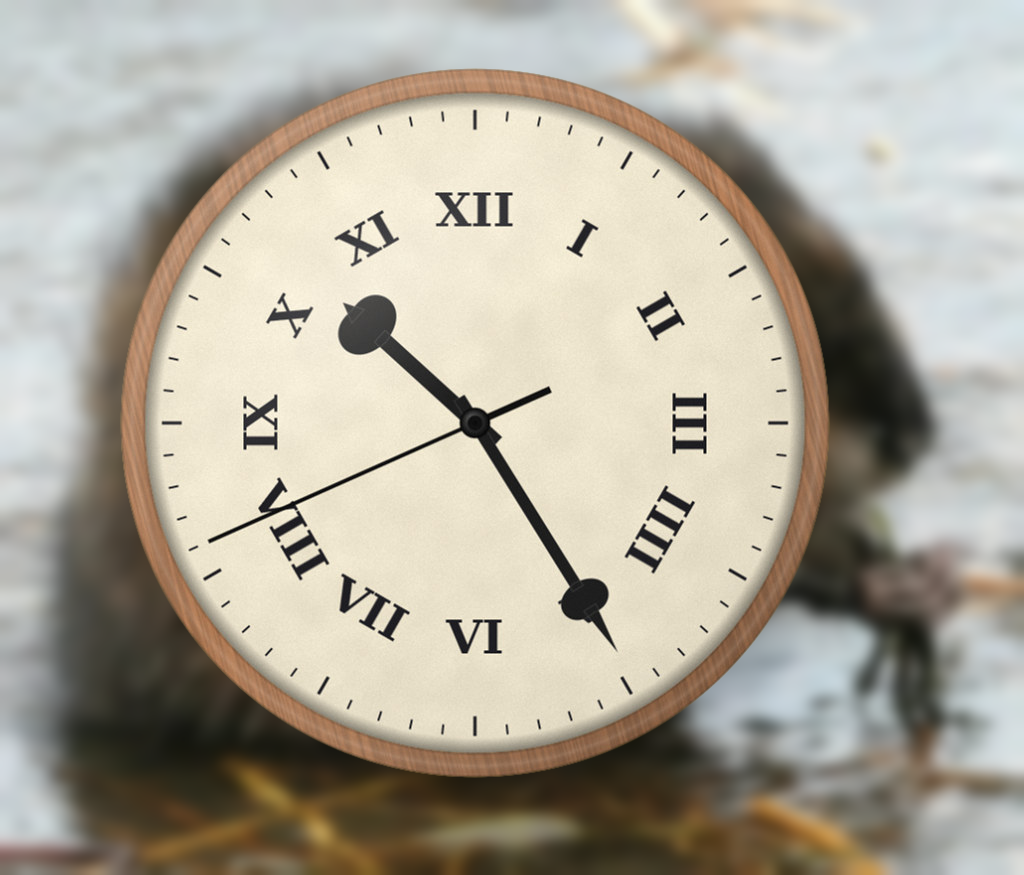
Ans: 10:24:41
